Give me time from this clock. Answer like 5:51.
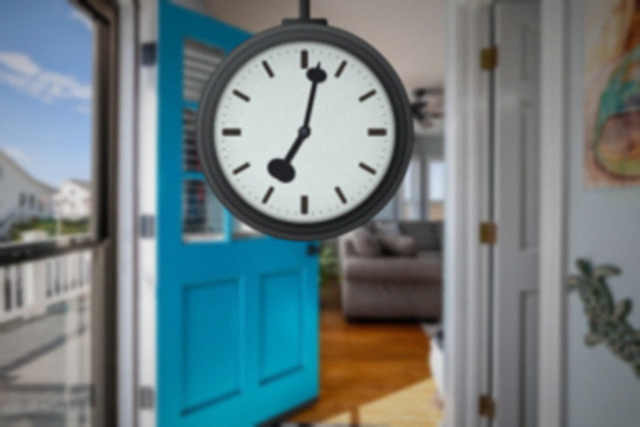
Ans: 7:02
